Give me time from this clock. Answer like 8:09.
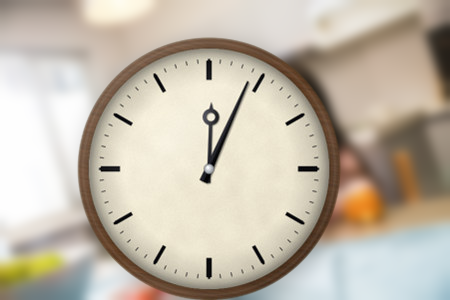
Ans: 12:04
